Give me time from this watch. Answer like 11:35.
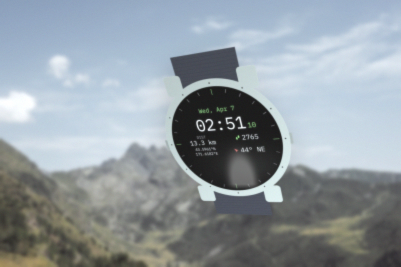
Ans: 2:51
